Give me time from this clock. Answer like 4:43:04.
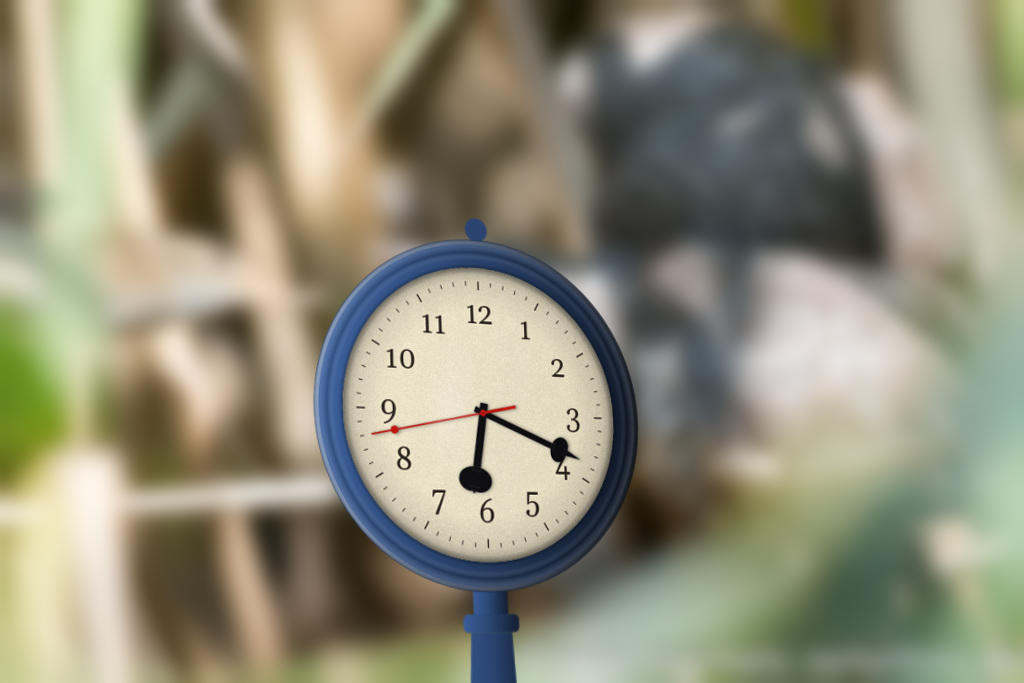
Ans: 6:18:43
